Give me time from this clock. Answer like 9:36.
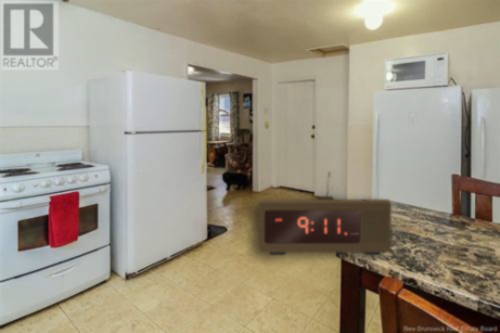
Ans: 9:11
